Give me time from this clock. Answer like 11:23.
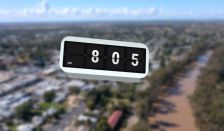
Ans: 8:05
